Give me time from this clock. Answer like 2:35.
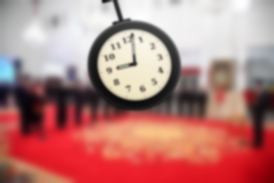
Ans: 9:02
